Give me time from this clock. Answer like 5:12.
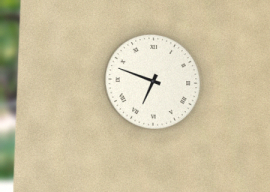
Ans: 6:48
